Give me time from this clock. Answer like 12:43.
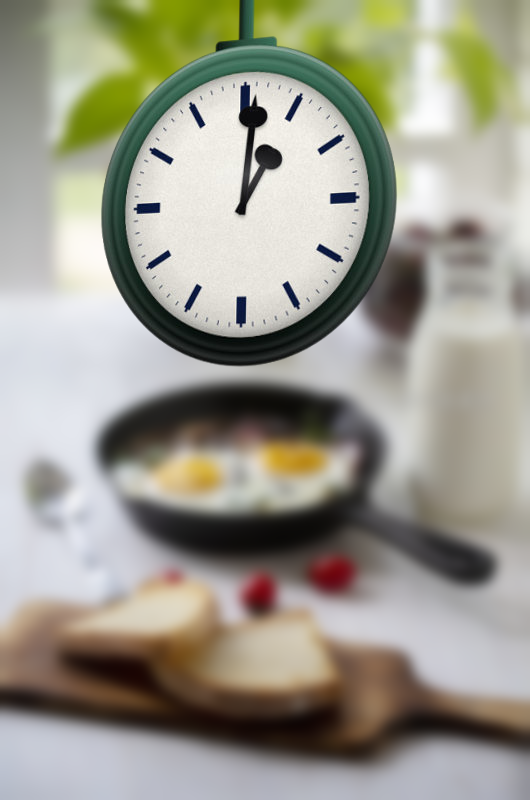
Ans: 1:01
